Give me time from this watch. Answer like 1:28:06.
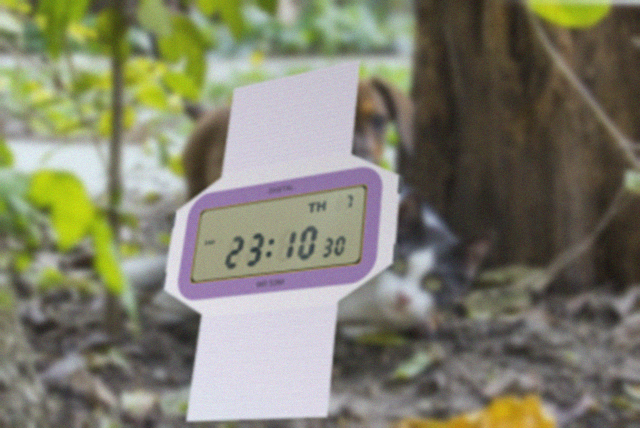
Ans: 23:10:30
